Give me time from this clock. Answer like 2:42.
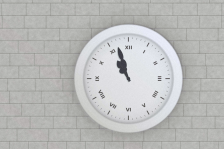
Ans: 10:57
